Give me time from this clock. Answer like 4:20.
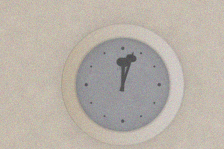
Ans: 12:03
